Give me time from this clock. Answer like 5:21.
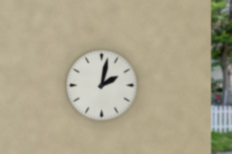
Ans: 2:02
